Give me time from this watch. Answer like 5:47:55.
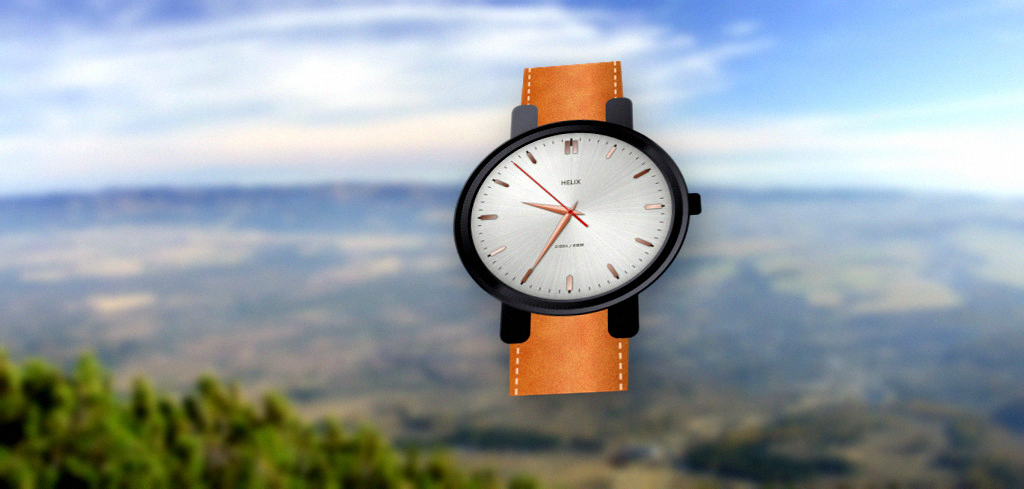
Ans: 9:34:53
